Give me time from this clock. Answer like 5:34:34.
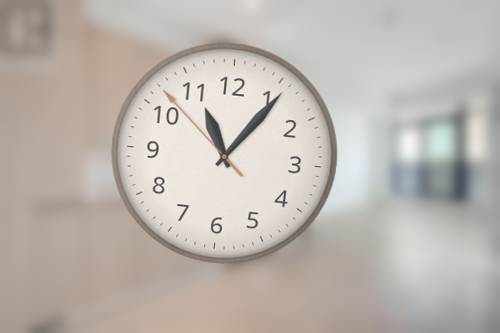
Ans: 11:05:52
